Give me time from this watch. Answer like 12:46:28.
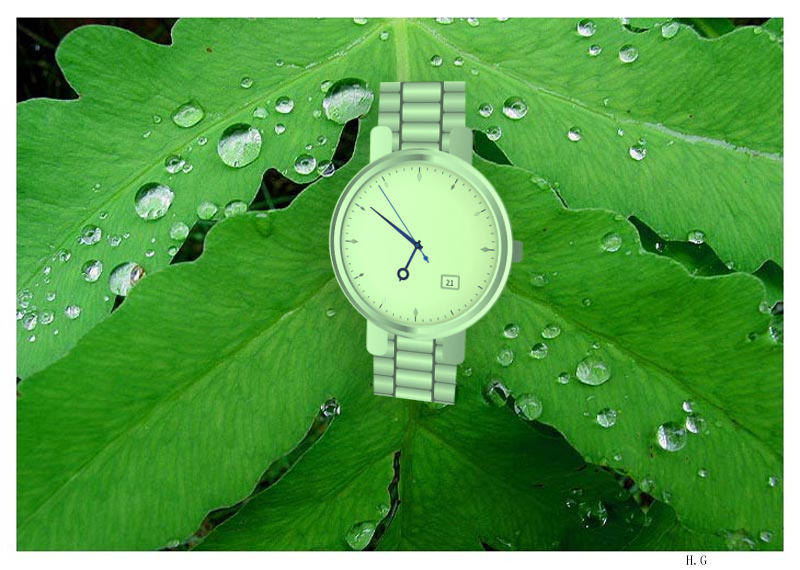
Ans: 6:50:54
